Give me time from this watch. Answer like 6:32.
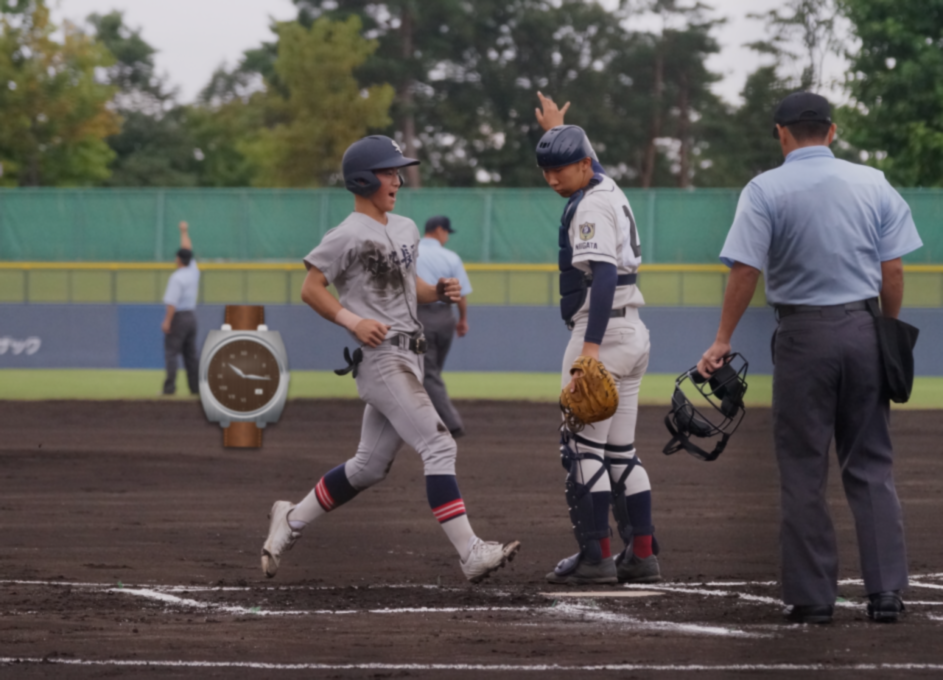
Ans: 10:16
